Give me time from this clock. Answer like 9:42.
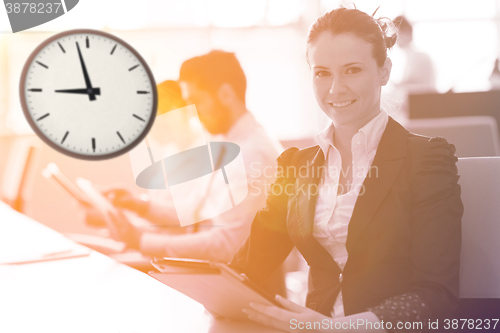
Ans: 8:58
